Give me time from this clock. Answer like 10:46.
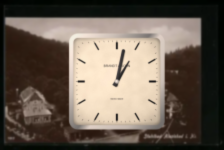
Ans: 1:02
